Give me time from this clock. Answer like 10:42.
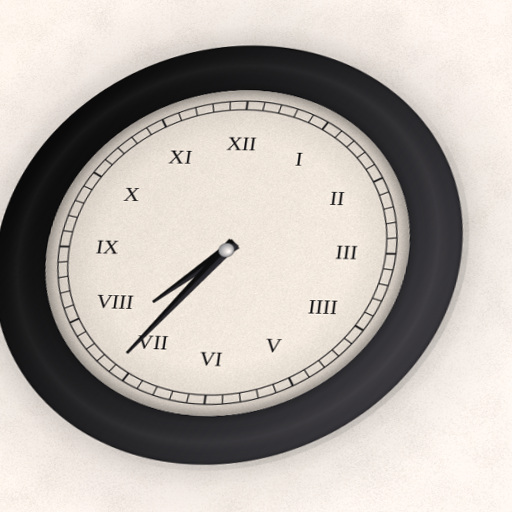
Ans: 7:36
